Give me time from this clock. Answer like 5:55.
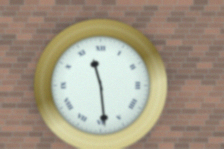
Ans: 11:29
